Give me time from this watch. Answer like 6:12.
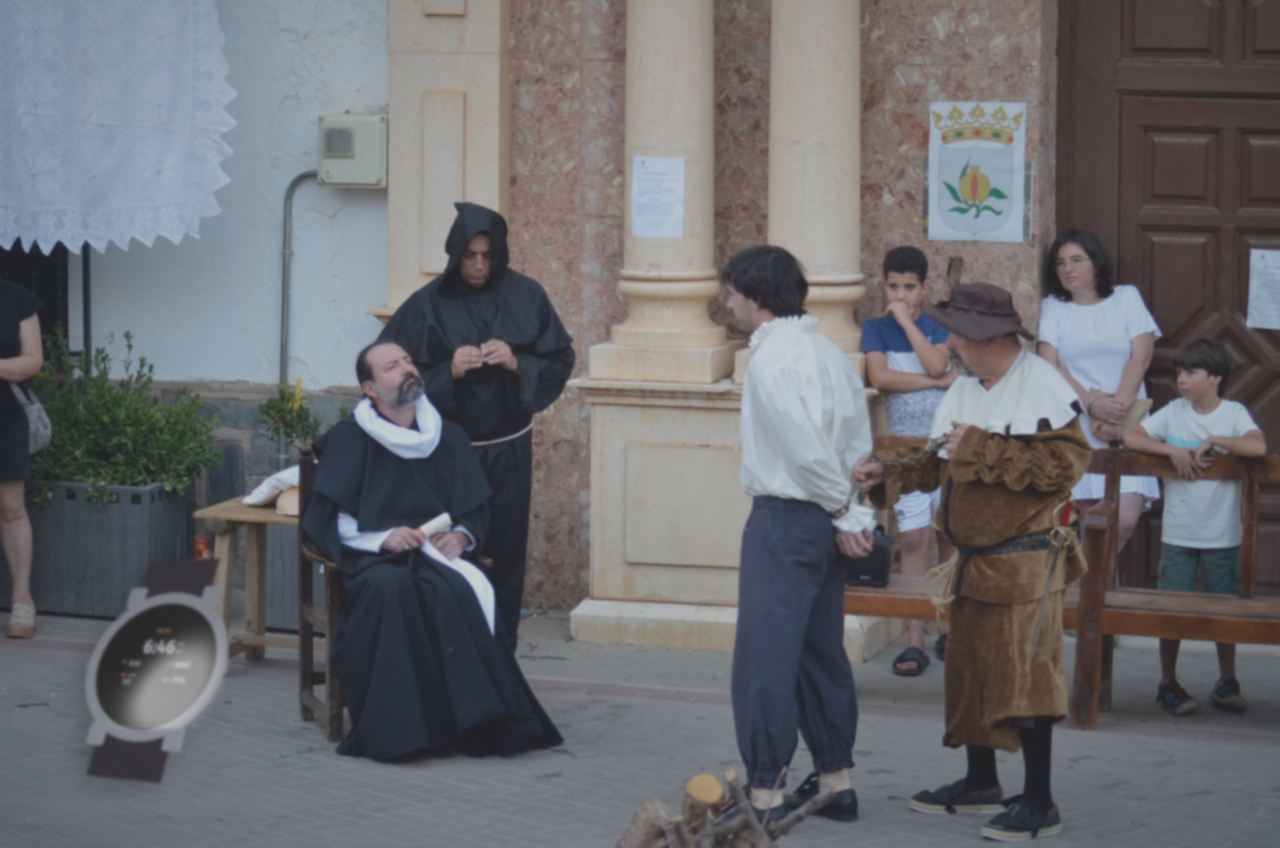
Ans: 6:46
